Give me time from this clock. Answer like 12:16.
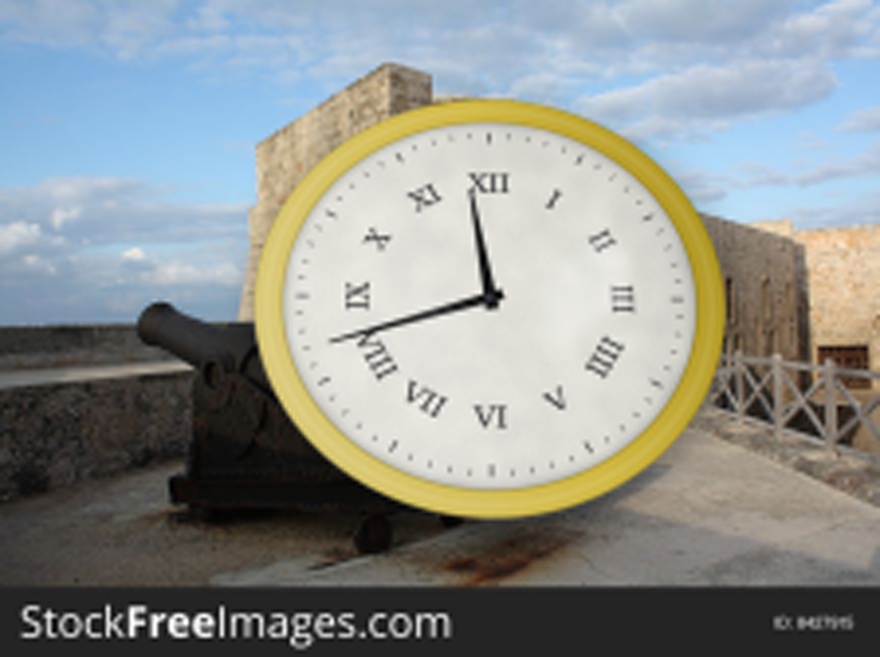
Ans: 11:42
